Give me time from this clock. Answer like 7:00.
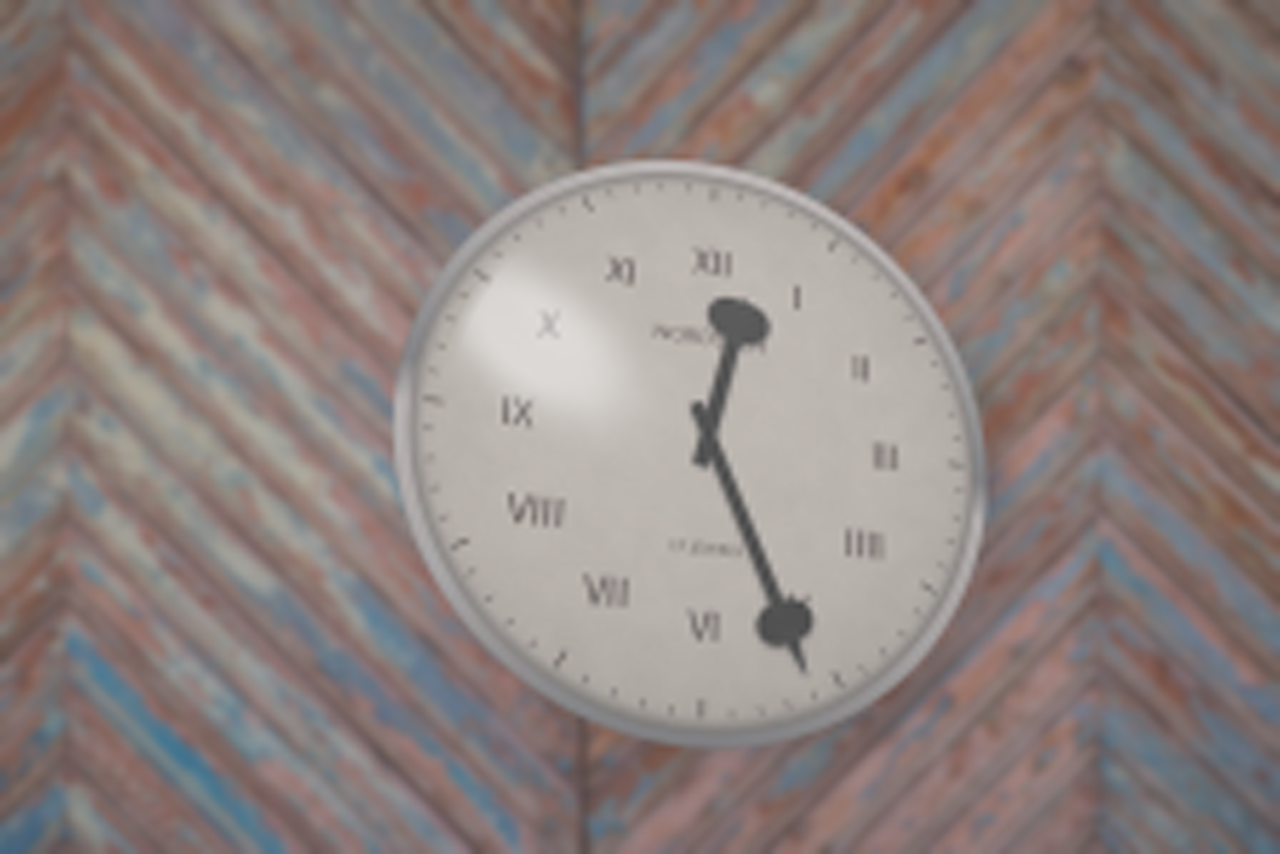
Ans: 12:26
